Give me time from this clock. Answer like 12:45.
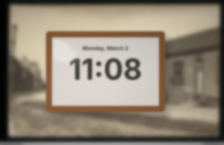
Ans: 11:08
